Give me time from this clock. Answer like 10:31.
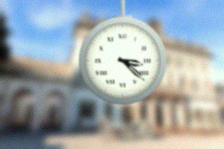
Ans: 3:22
